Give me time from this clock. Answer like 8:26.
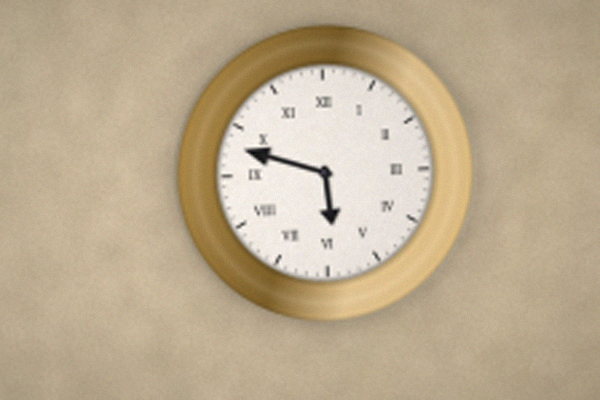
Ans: 5:48
